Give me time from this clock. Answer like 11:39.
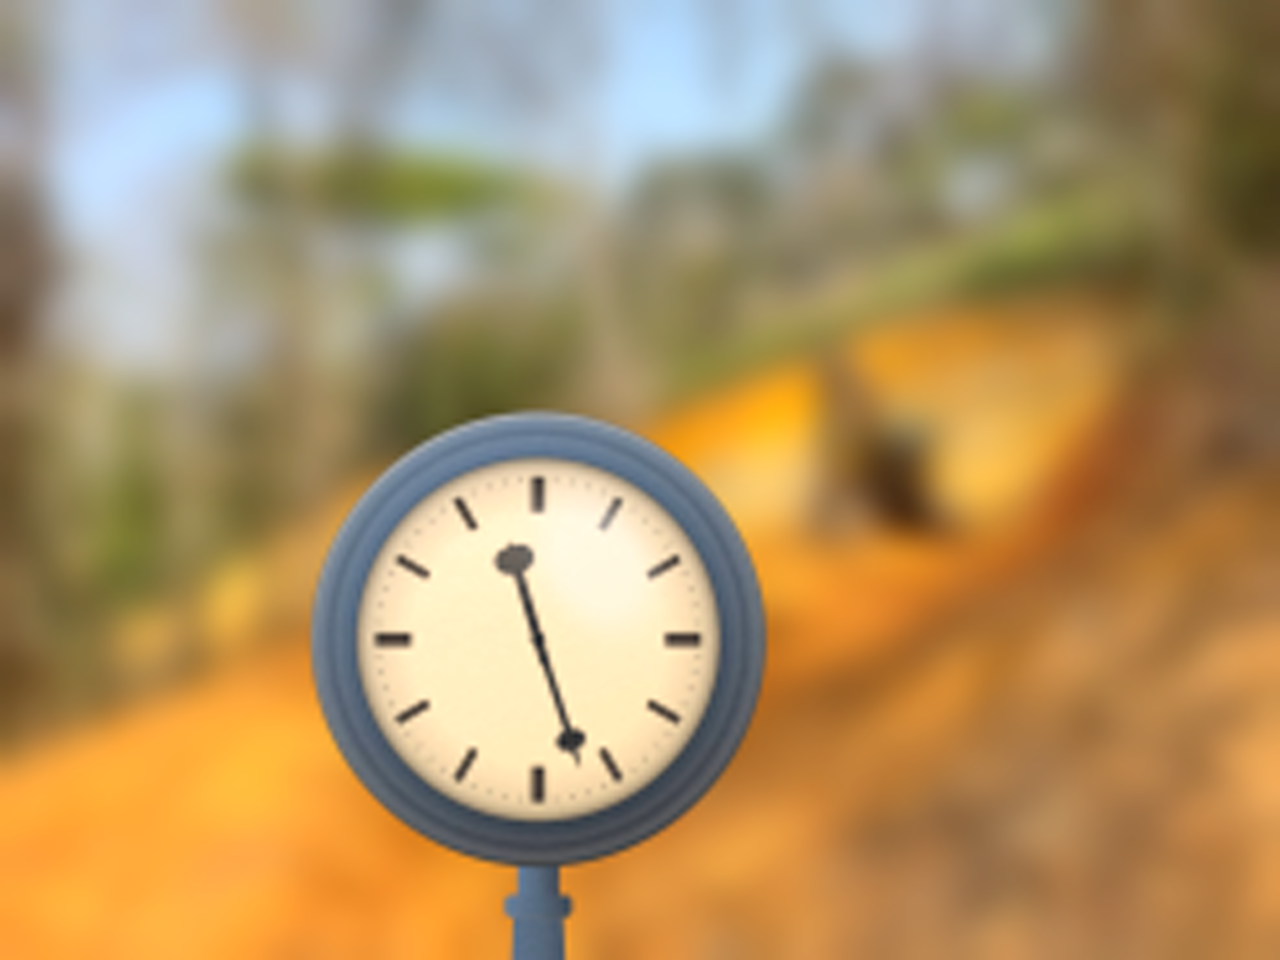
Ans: 11:27
